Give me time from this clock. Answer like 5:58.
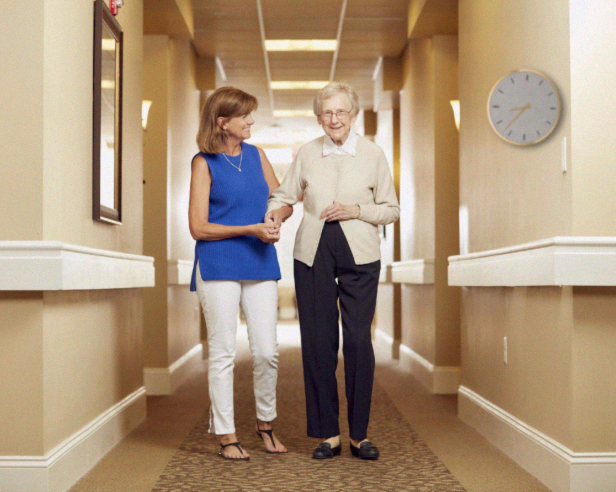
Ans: 8:37
